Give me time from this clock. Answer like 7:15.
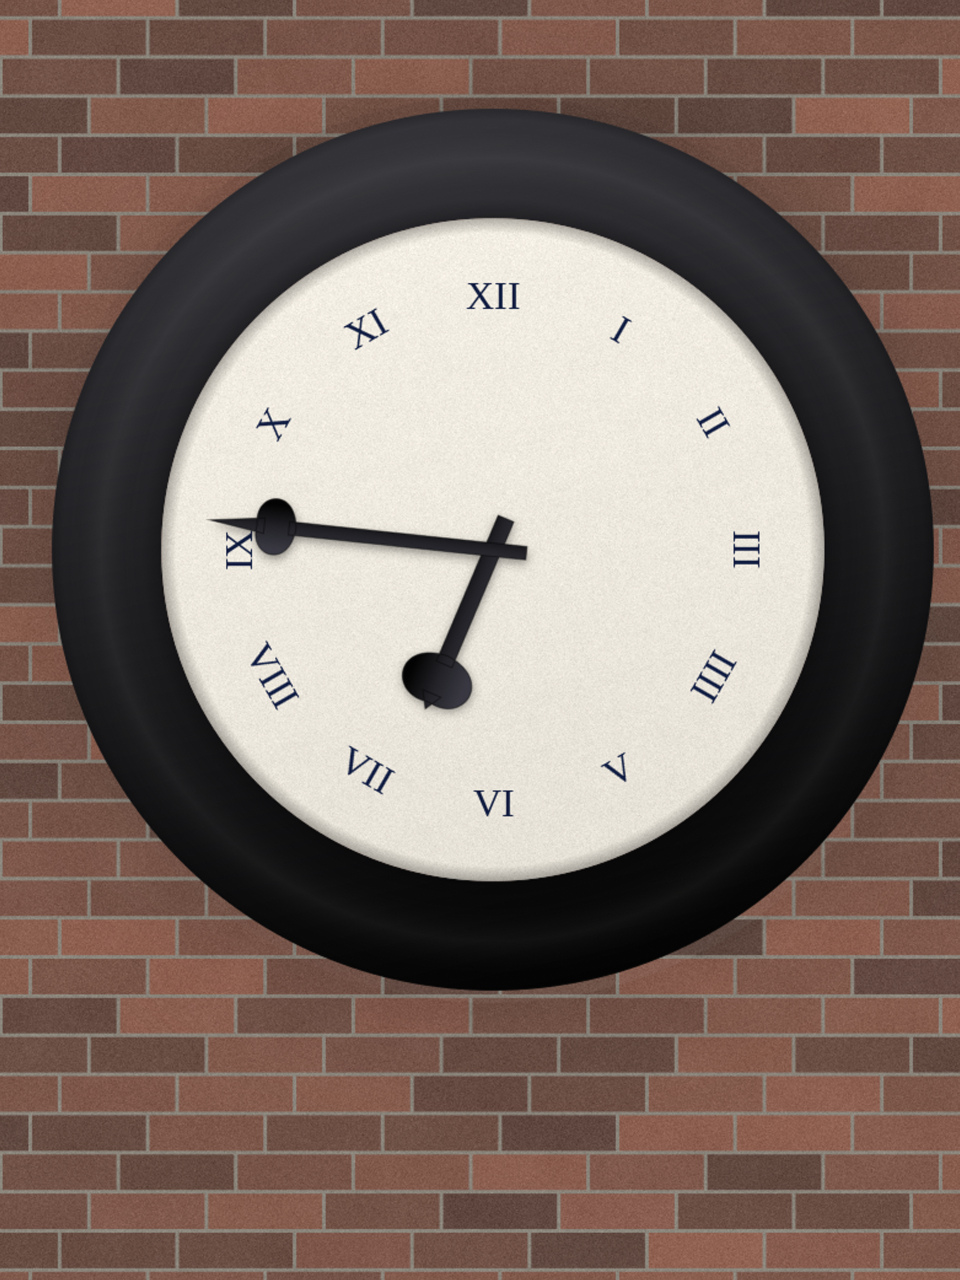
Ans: 6:46
